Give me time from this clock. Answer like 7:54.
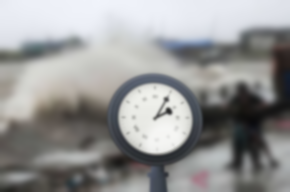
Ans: 2:05
